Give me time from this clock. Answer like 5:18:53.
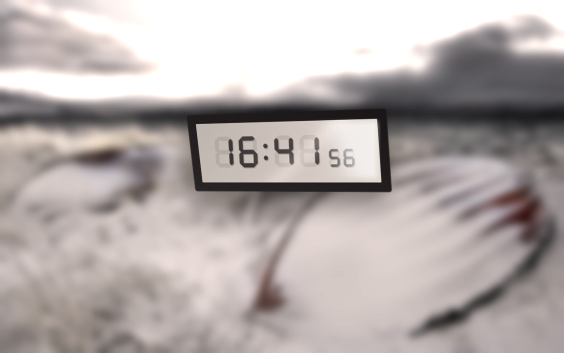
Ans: 16:41:56
